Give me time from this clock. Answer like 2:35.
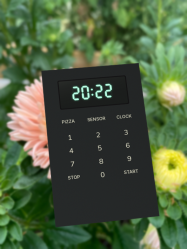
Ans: 20:22
